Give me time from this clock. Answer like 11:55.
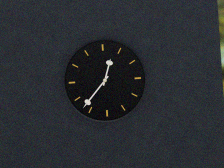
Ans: 12:37
